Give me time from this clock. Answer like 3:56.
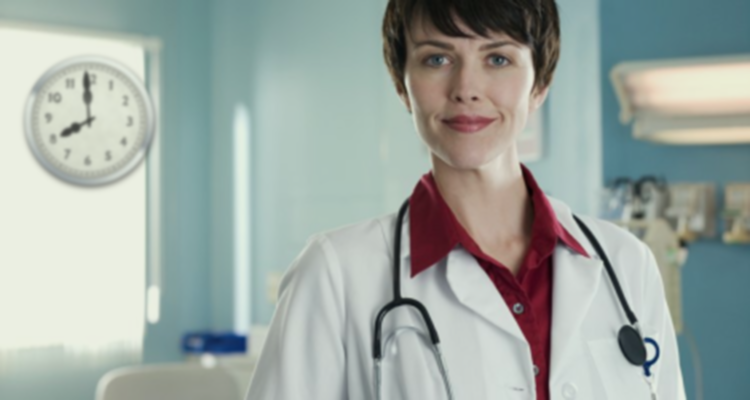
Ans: 7:59
